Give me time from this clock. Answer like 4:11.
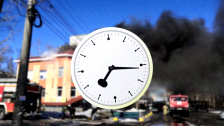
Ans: 7:16
